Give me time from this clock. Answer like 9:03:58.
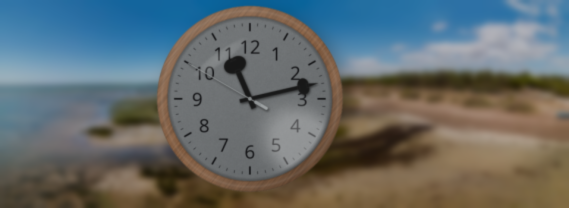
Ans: 11:12:50
